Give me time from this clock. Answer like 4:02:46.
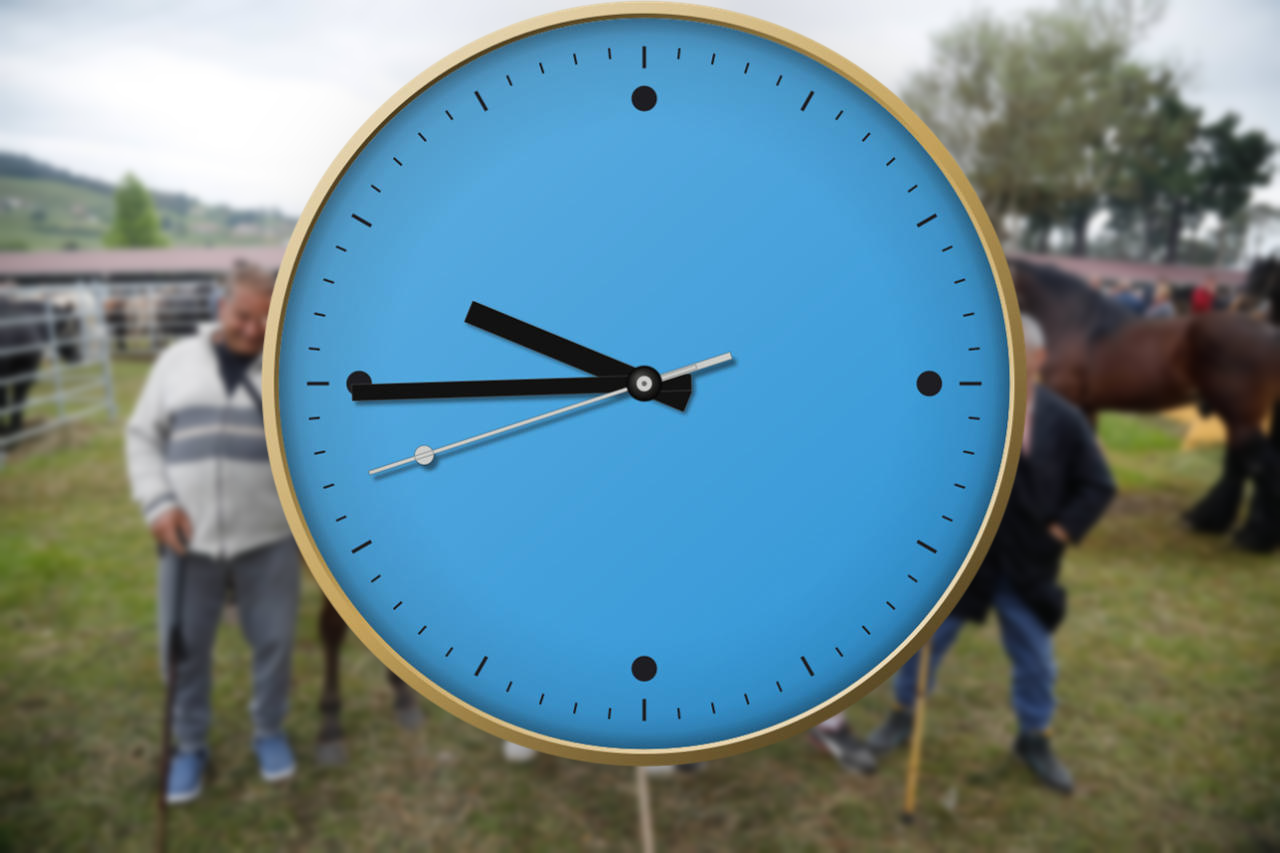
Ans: 9:44:42
